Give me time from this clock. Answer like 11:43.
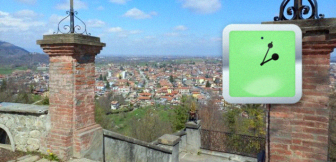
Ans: 2:04
